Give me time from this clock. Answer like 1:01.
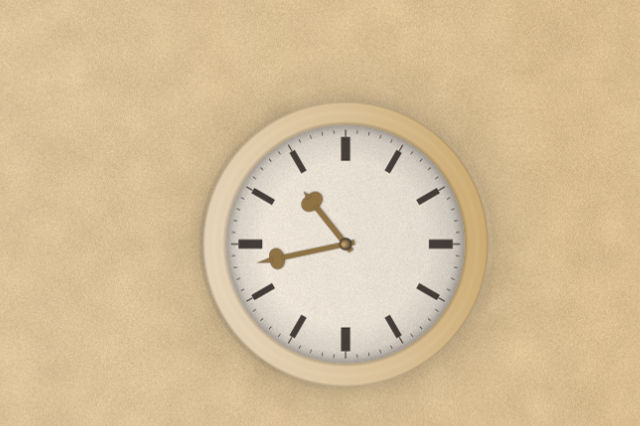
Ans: 10:43
